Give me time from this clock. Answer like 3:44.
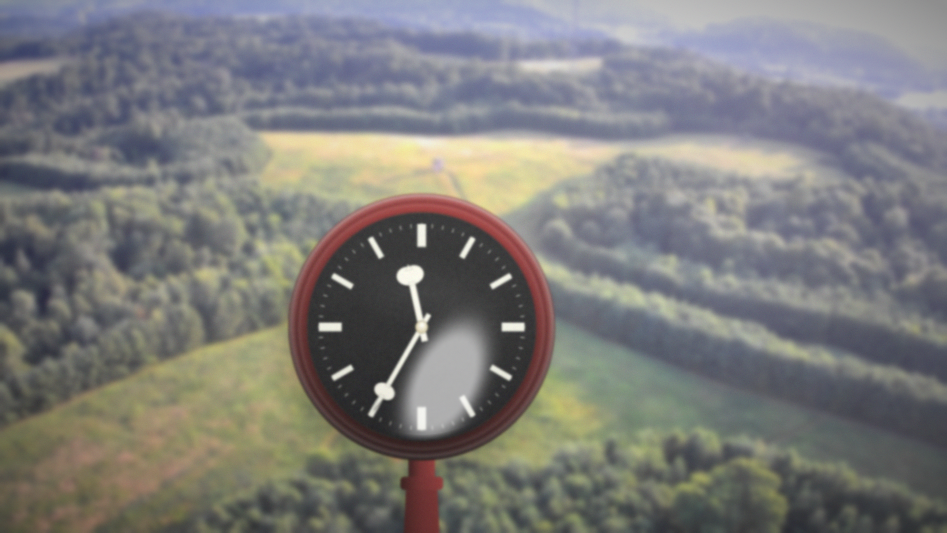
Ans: 11:35
